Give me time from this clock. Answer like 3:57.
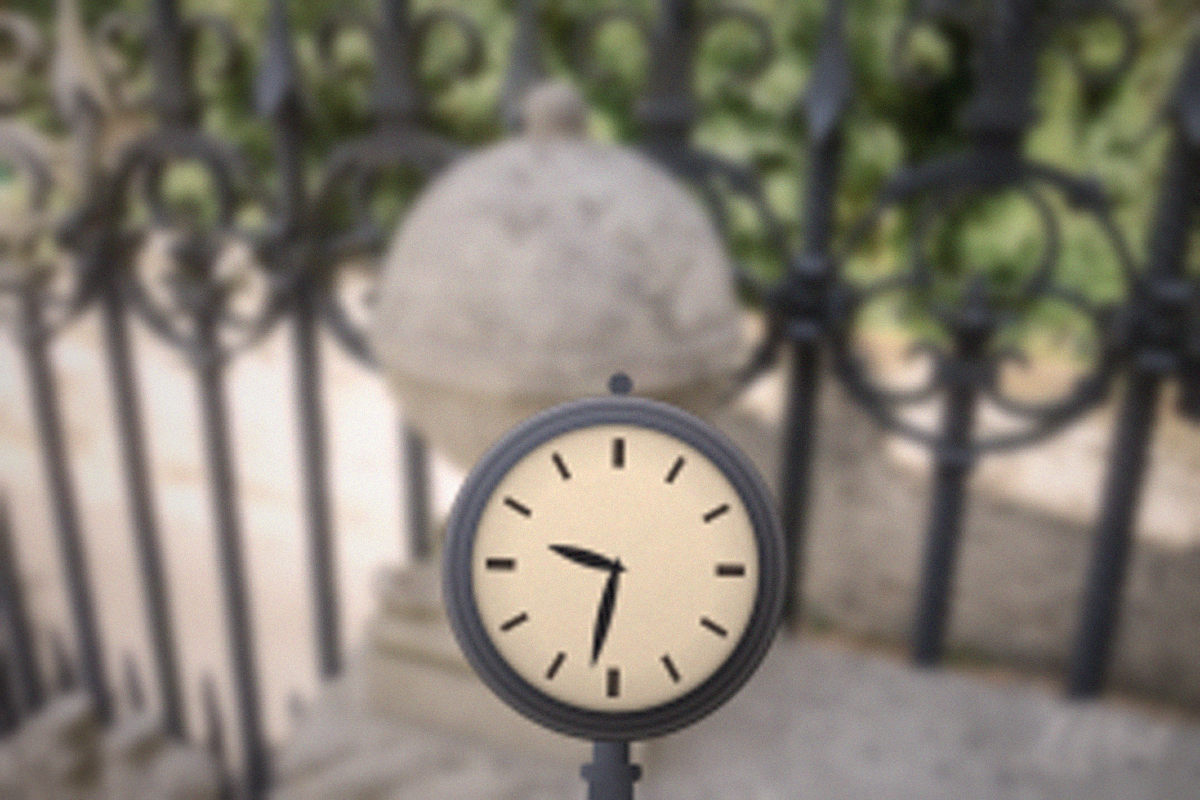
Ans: 9:32
